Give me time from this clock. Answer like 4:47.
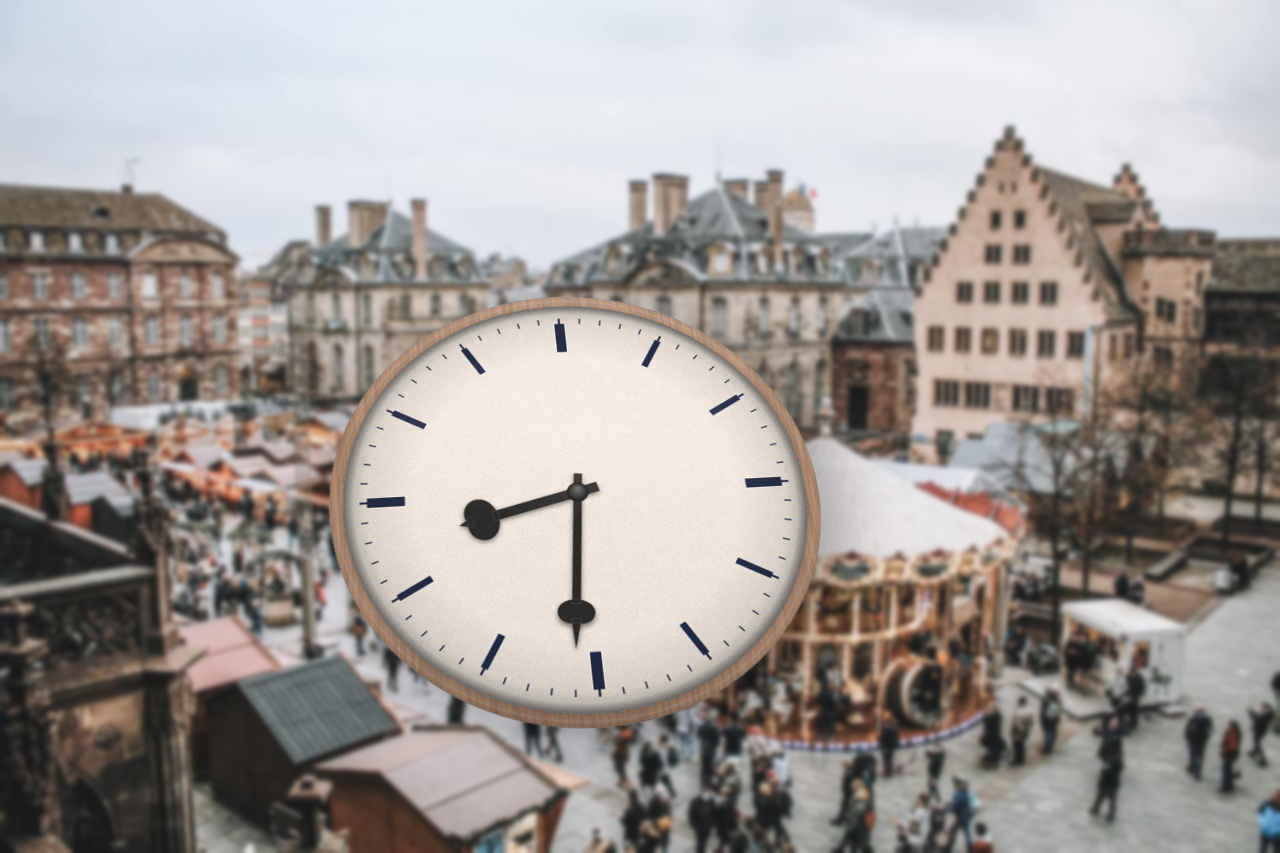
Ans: 8:31
